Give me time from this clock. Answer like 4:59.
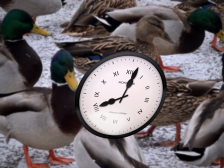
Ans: 8:02
